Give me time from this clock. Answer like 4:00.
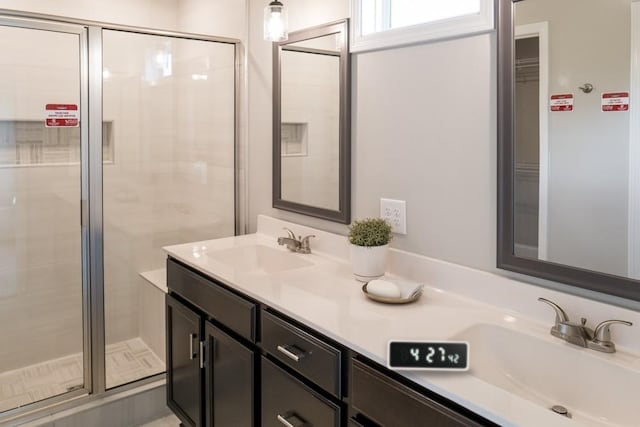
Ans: 4:27
